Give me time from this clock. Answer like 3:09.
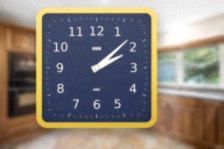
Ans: 2:08
